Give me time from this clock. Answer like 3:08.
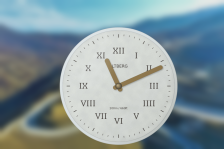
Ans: 11:11
